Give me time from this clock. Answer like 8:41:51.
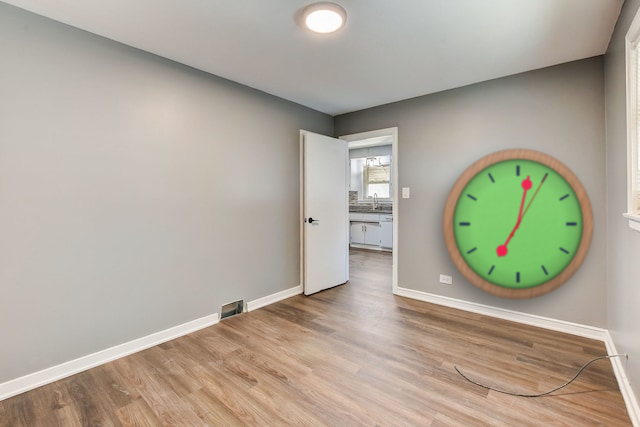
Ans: 7:02:05
